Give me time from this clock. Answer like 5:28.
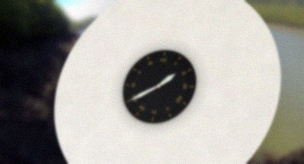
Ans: 1:40
